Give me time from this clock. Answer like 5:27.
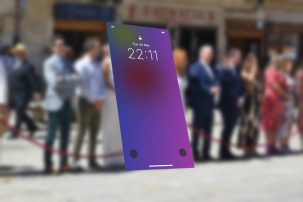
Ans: 22:11
